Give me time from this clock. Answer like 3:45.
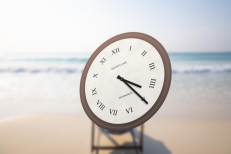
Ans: 4:25
